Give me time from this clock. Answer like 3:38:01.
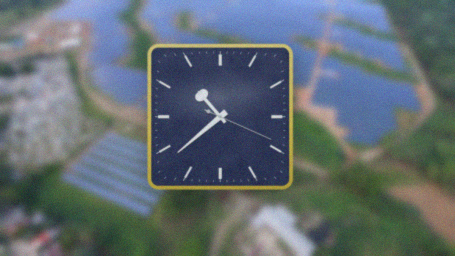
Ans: 10:38:19
